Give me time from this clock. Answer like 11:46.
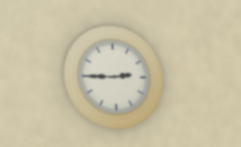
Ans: 2:45
